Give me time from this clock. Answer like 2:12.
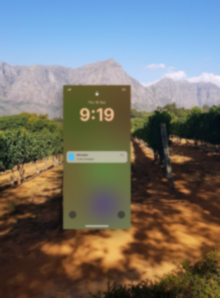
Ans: 9:19
